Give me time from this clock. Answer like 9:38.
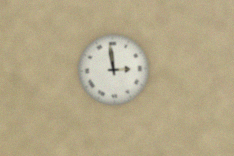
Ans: 2:59
